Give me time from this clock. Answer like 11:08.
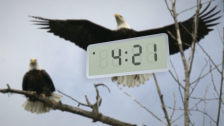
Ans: 4:21
